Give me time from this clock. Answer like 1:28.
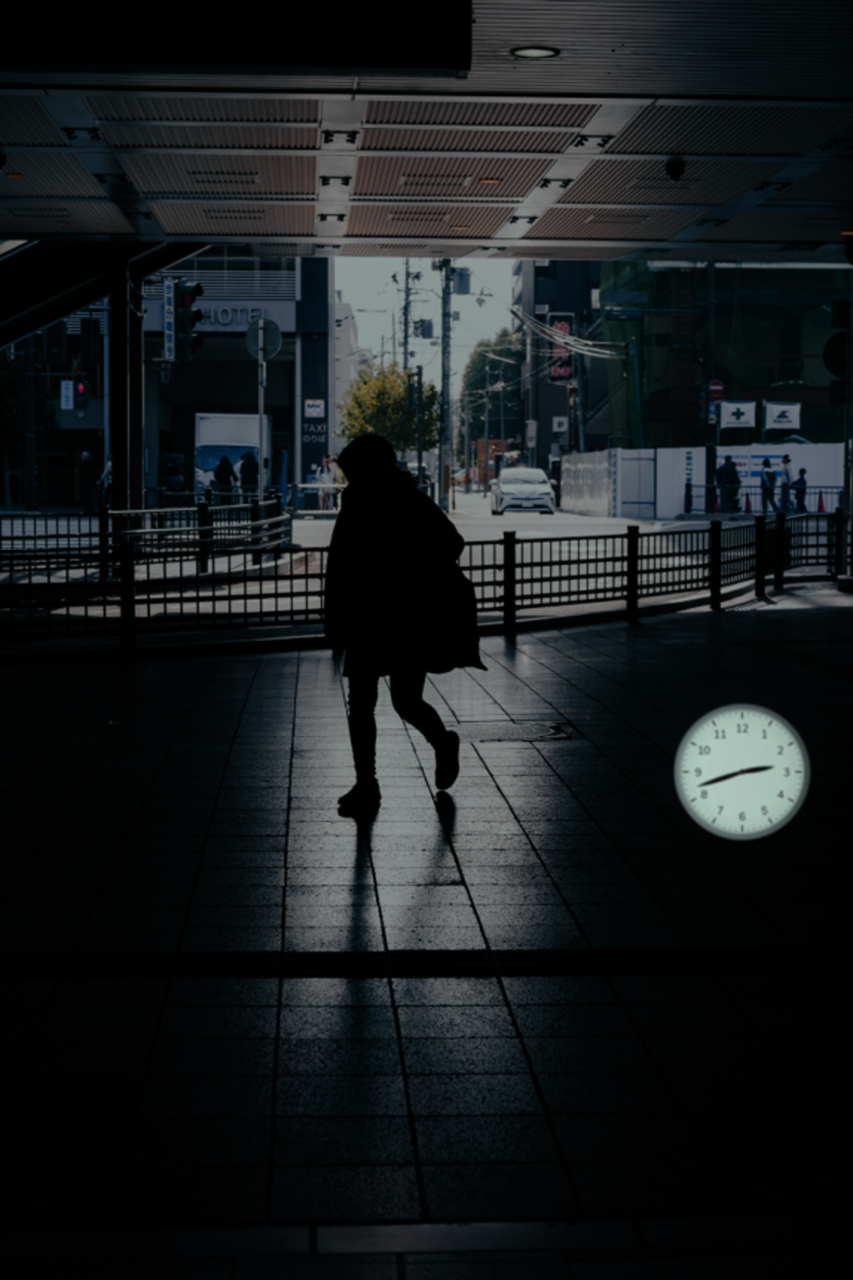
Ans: 2:42
